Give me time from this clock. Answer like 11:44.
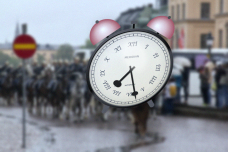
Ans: 7:28
